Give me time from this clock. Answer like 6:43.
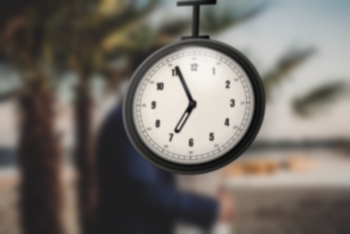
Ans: 6:56
